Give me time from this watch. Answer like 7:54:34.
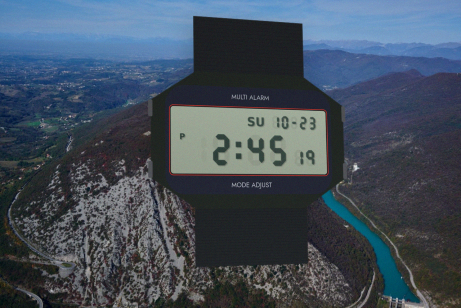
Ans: 2:45:19
